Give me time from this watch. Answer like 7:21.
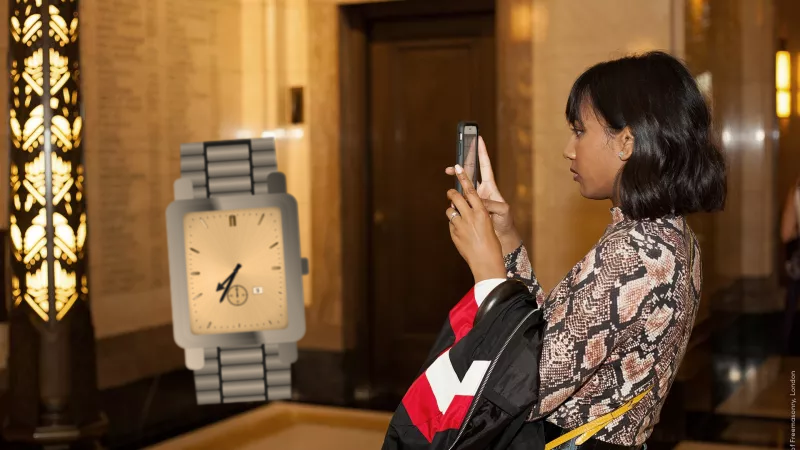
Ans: 7:35
